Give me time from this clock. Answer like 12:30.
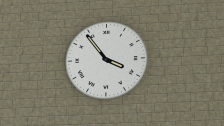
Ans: 3:54
